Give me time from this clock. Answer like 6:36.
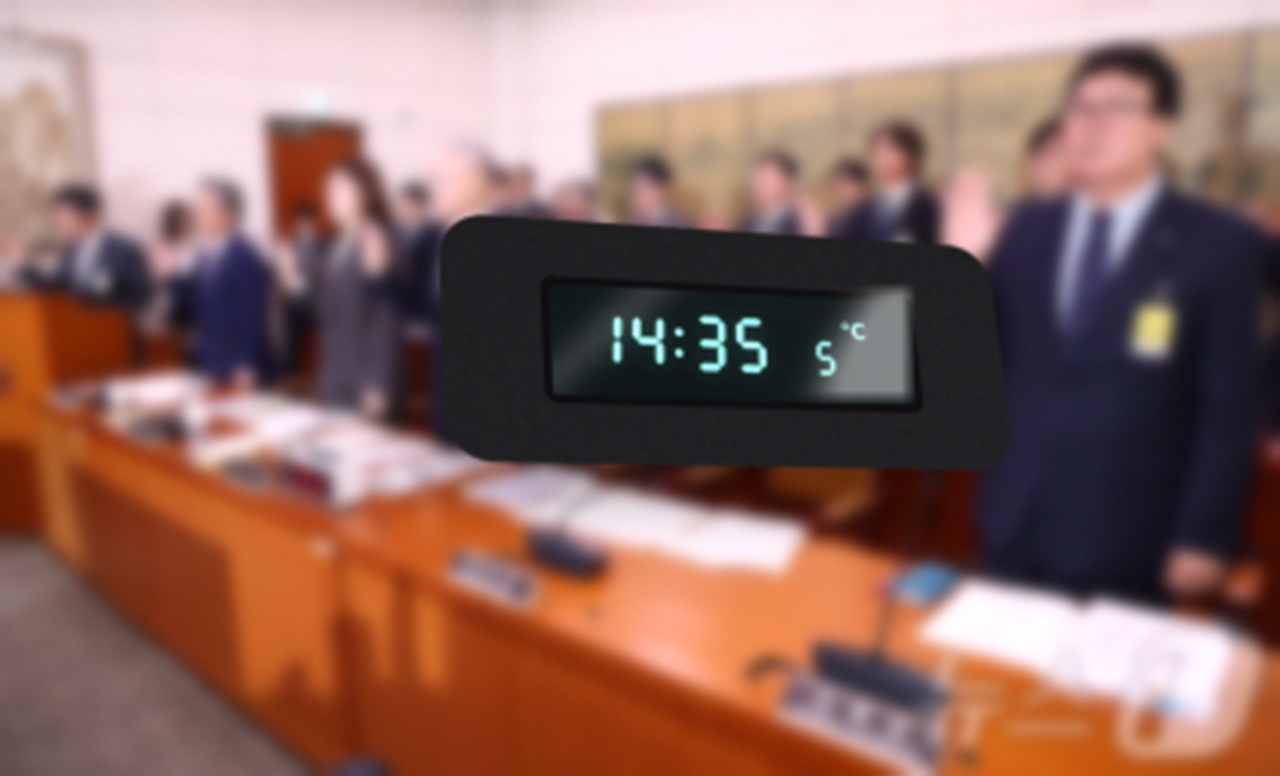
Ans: 14:35
